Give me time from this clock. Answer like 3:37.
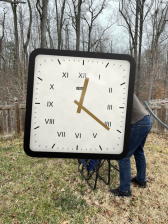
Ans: 12:21
